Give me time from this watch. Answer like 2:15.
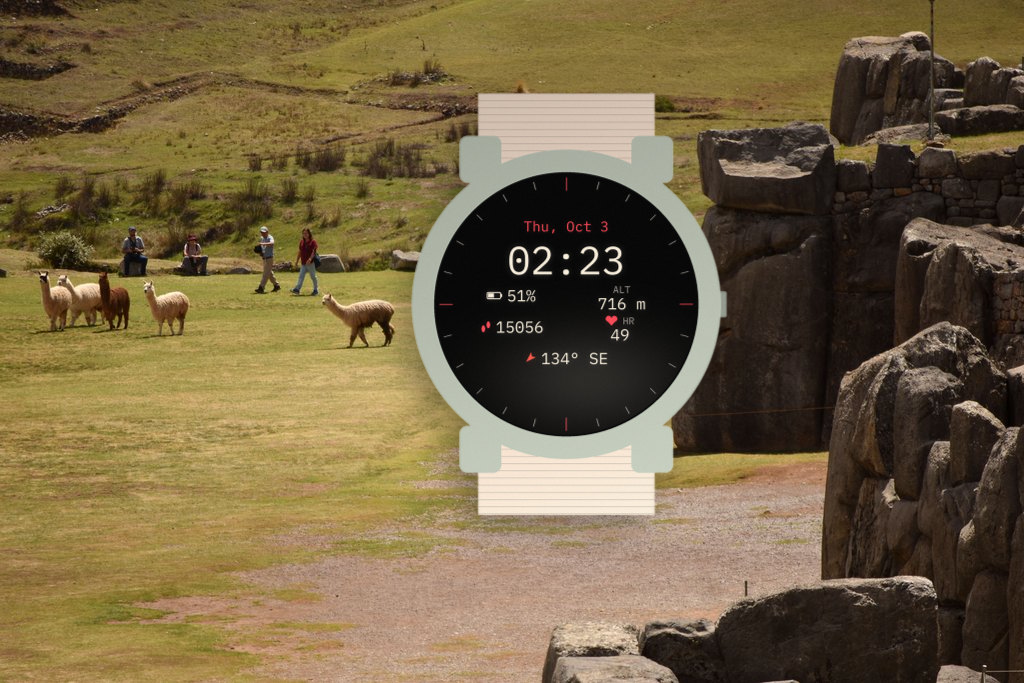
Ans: 2:23
